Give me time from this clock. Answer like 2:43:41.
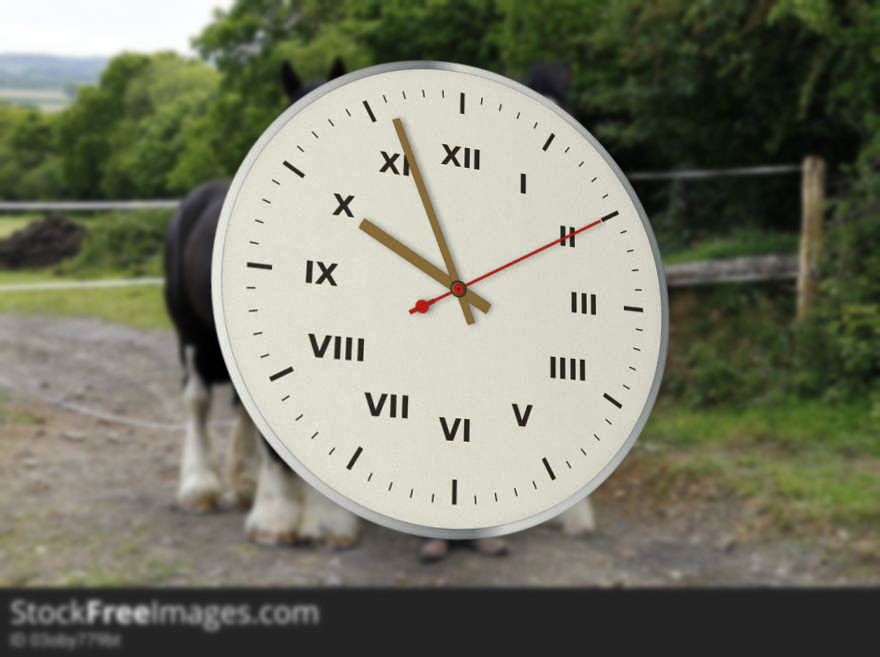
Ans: 9:56:10
